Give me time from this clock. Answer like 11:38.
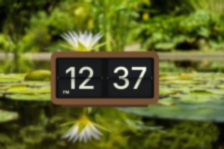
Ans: 12:37
